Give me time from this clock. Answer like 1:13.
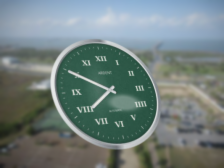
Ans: 7:50
